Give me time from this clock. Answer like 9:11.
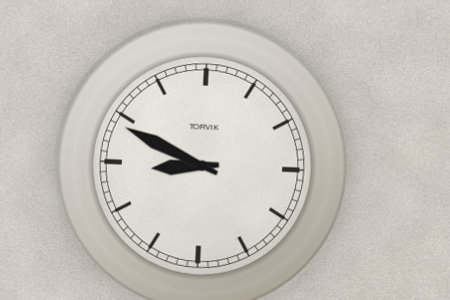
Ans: 8:49
